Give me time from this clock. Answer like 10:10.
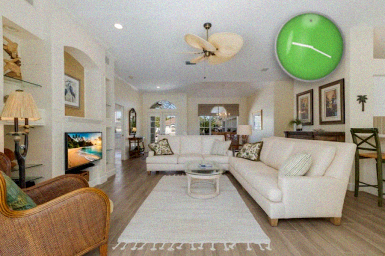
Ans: 9:19
